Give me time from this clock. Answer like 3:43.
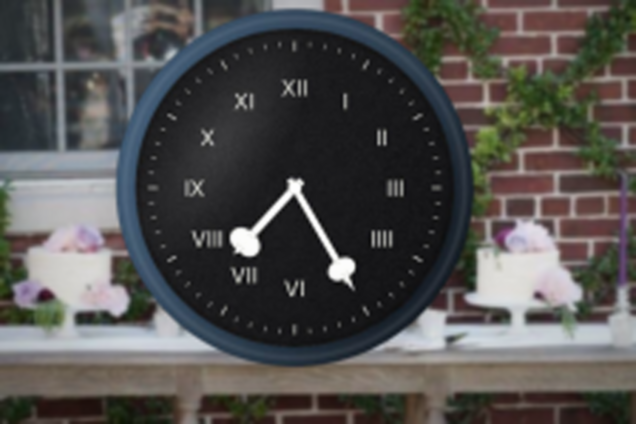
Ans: 7:25
